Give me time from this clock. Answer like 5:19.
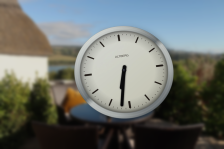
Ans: 6:32
